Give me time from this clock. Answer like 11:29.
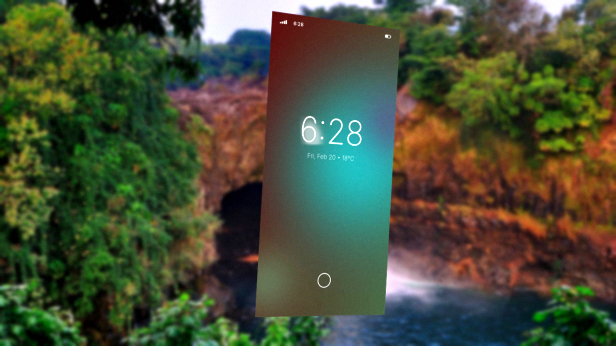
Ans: 6:28
